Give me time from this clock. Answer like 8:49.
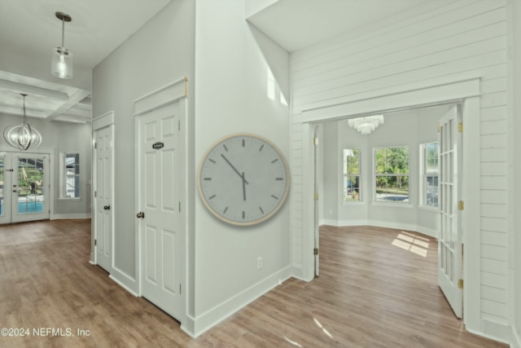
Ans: 5:53
